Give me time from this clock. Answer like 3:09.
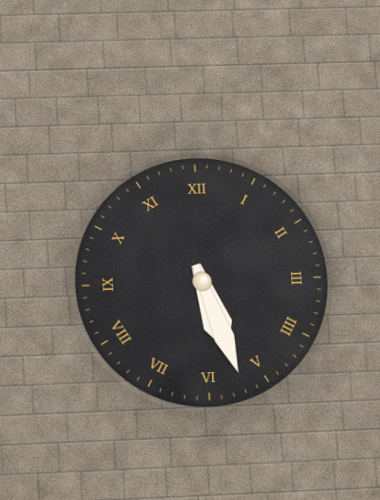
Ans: 5:27
